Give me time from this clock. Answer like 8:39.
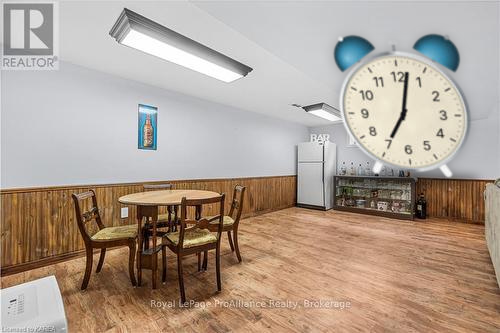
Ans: 7:02
